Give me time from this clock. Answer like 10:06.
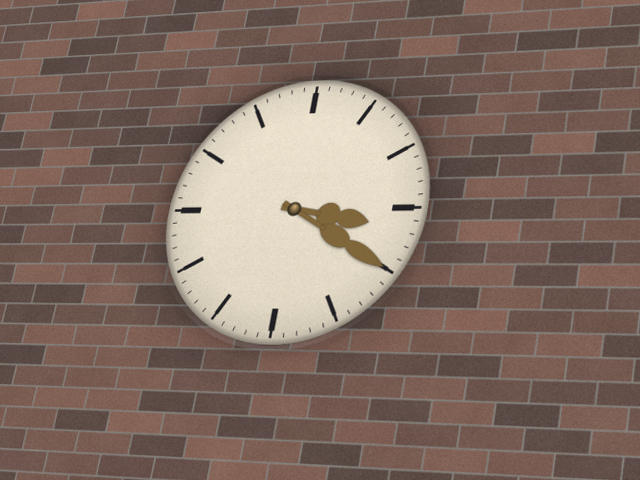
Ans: 3:20
